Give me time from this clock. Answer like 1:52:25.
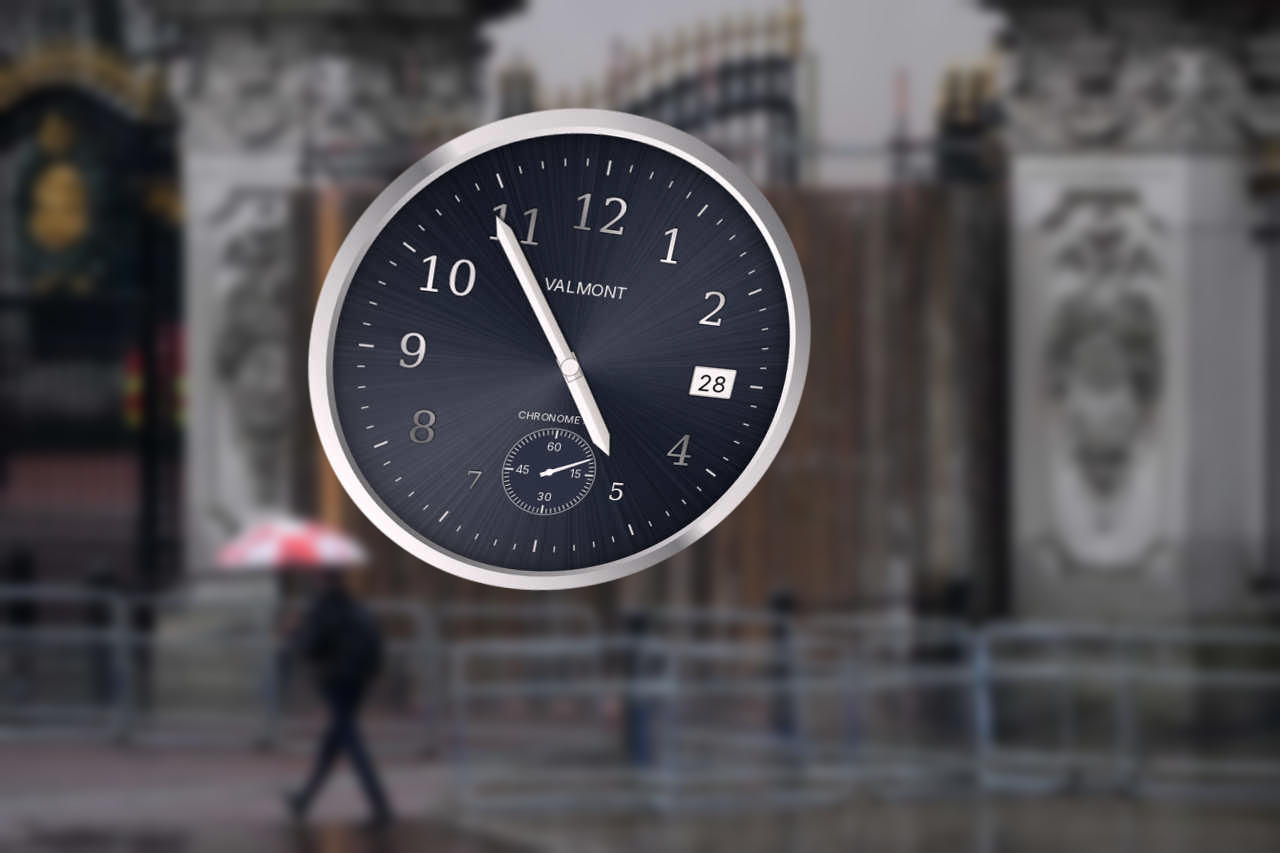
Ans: 4:54:11
